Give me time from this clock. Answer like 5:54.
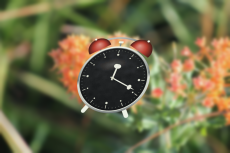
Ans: 12:19
